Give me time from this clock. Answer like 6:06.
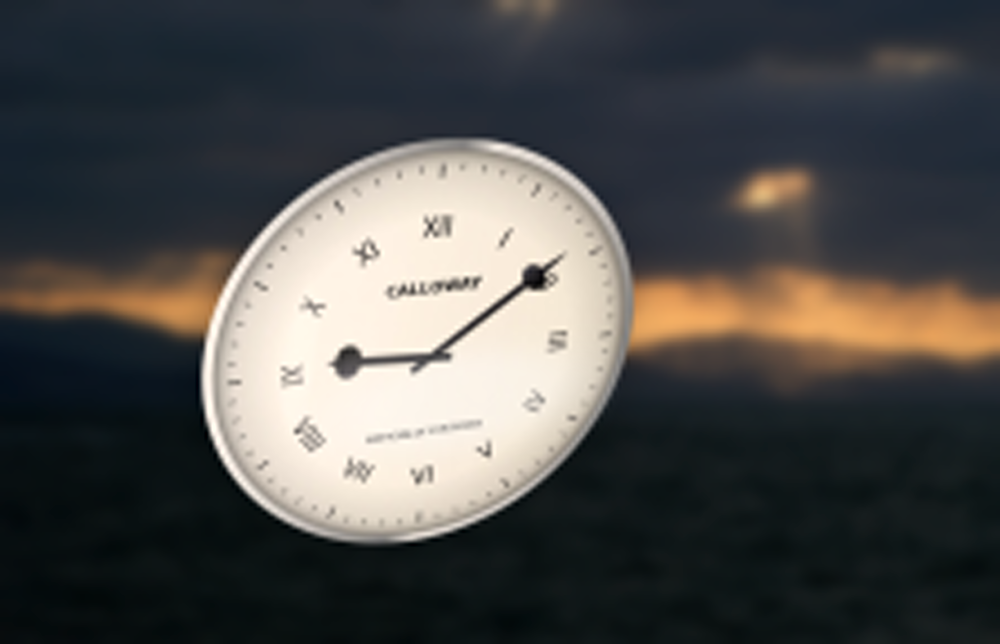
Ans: 9:09
